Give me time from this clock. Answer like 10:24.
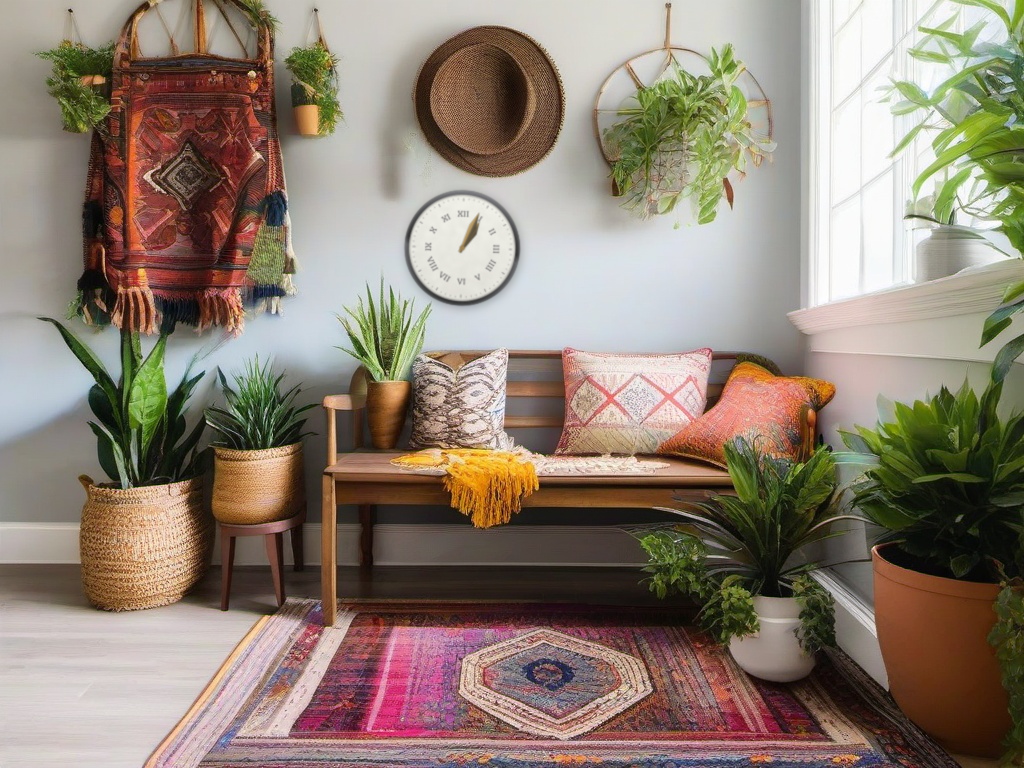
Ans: 1:04
